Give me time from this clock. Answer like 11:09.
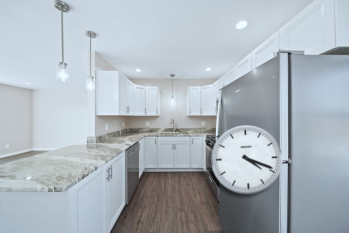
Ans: 4:19
